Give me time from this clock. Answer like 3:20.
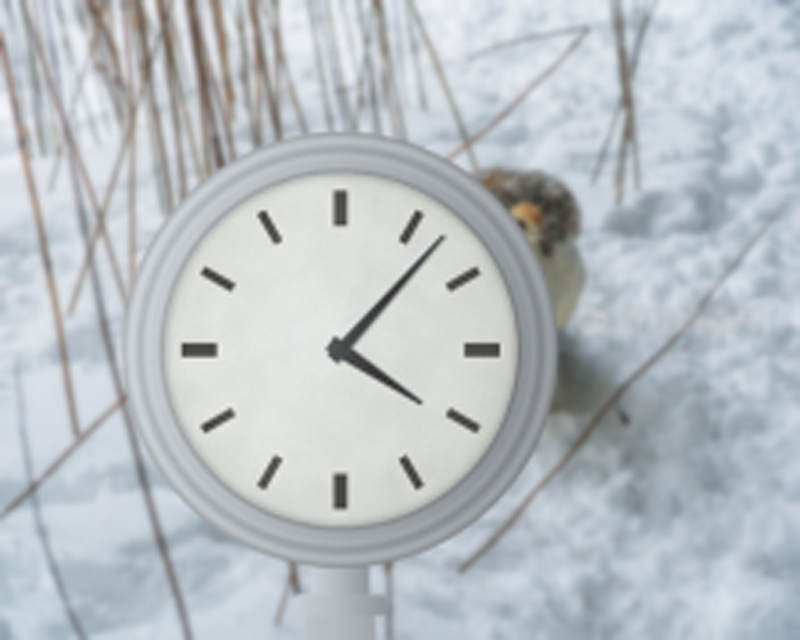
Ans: 4:07
